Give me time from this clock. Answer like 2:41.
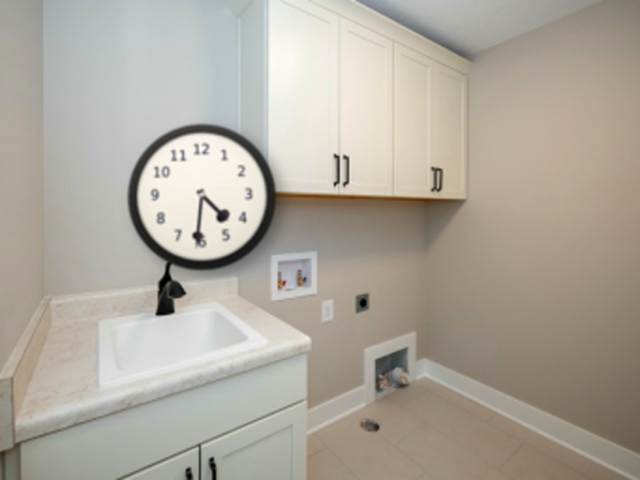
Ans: 4:31
